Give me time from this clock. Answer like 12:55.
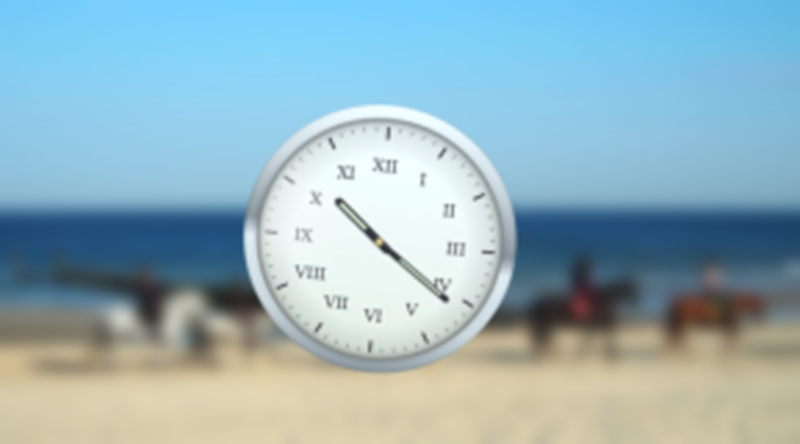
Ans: 10:21
